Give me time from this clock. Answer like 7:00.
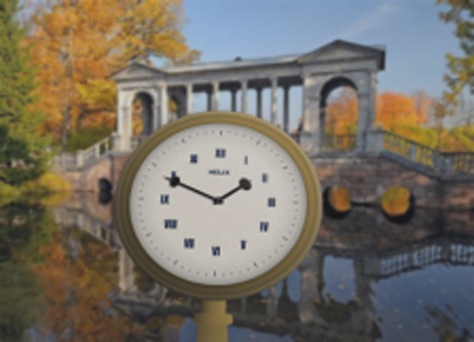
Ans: 1:49
